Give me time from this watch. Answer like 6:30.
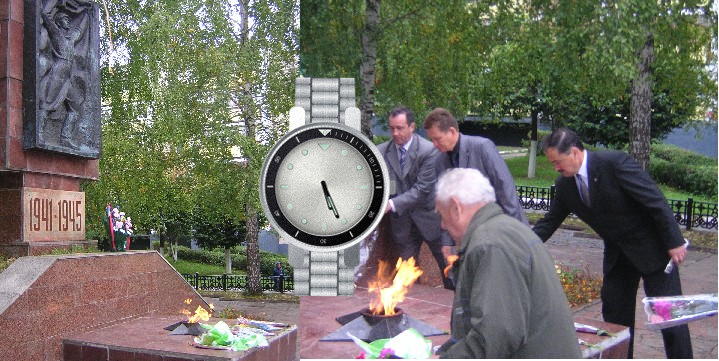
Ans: 5:26
